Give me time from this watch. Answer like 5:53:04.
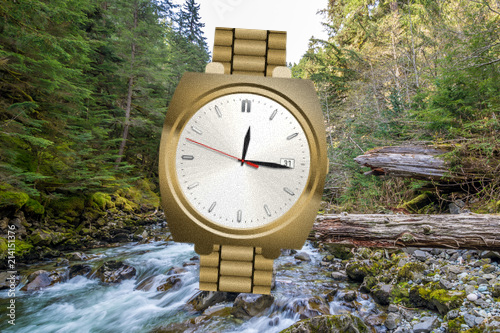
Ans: 12:15:48
